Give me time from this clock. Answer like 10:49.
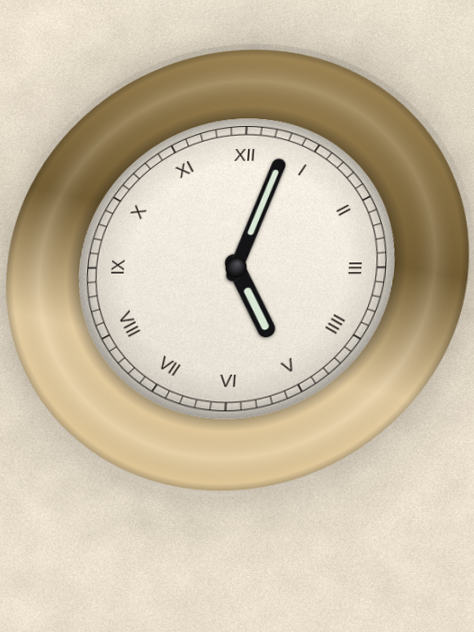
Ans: 5:03
